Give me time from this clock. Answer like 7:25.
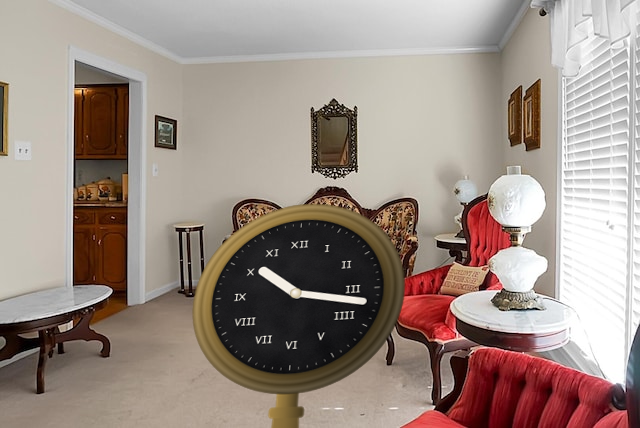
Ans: 10:17
